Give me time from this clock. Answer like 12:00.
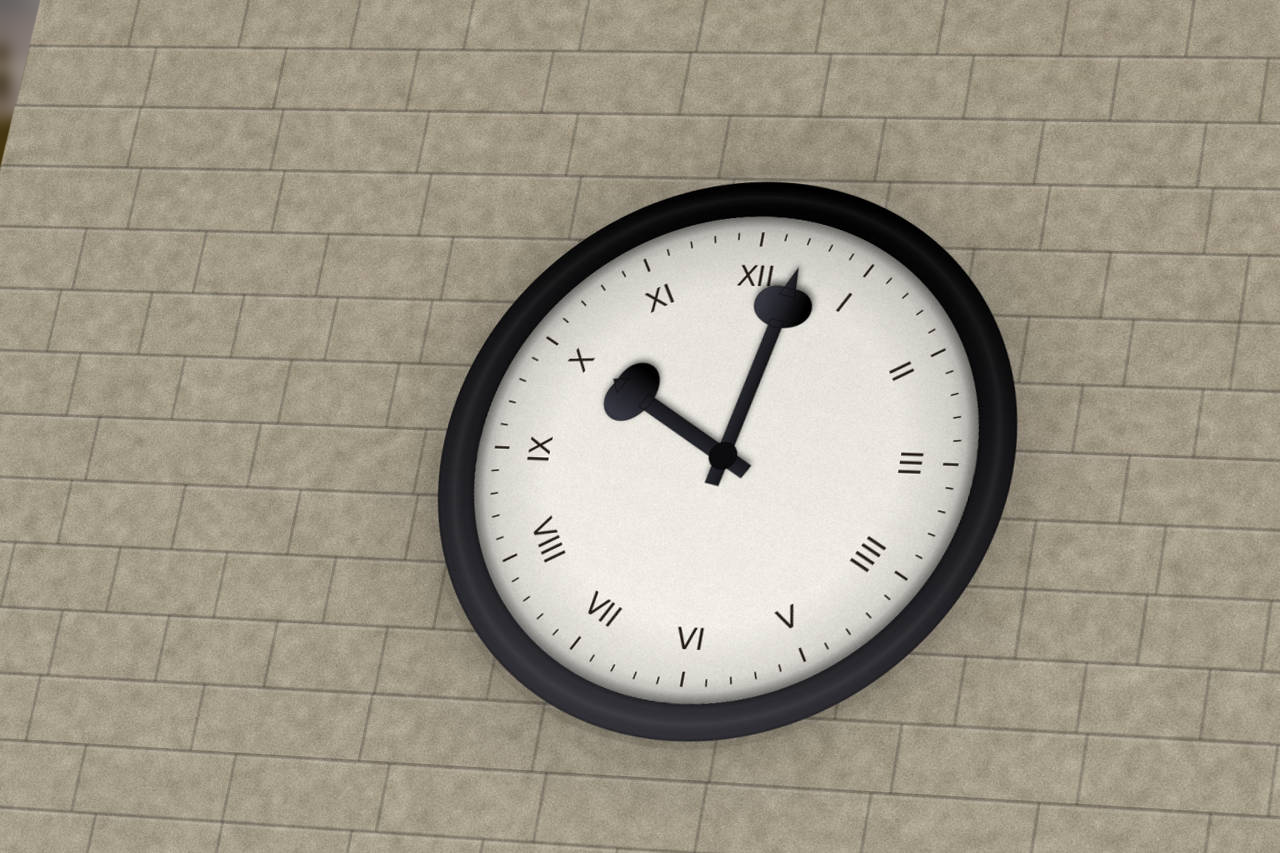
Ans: 10:02
